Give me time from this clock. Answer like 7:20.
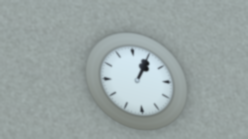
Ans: 1:05
